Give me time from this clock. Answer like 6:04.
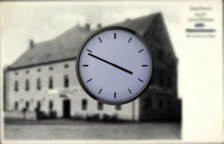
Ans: 3:49
